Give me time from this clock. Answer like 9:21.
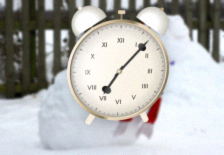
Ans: 7:07
